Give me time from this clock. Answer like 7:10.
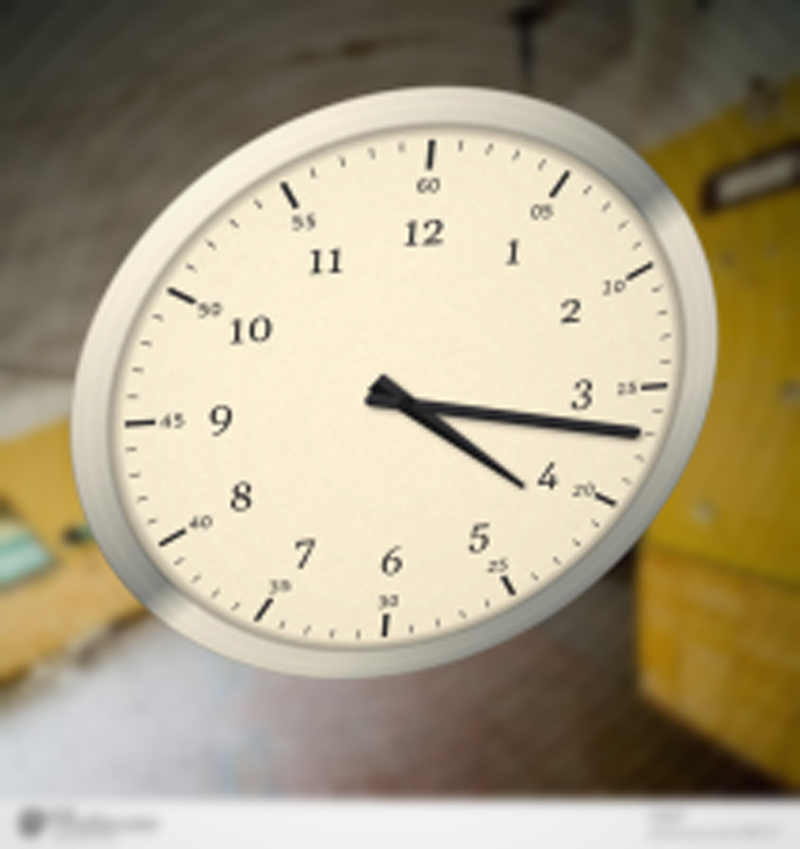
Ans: 4:17
